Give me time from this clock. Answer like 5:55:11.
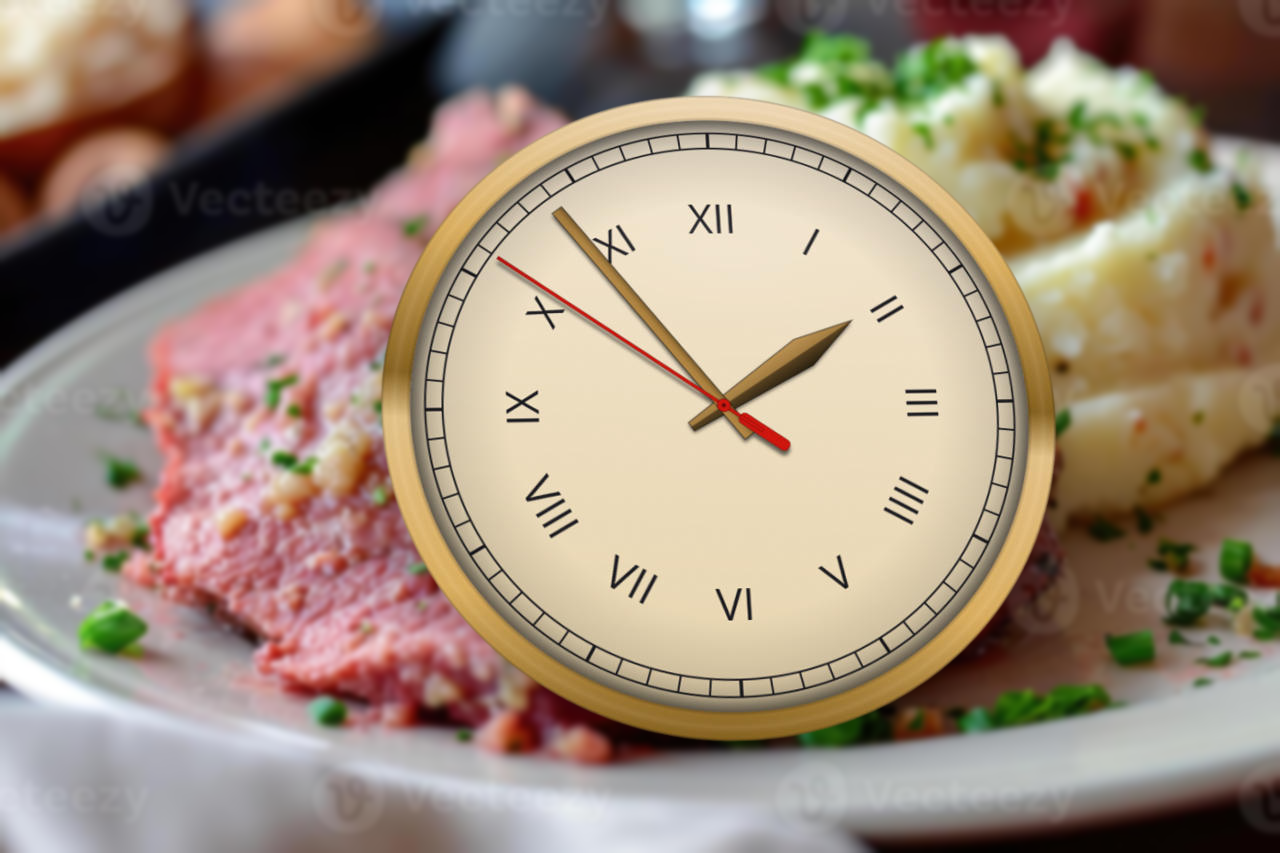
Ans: 1:53:51
